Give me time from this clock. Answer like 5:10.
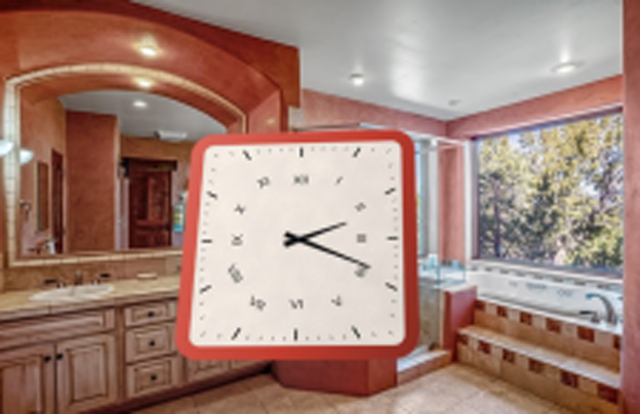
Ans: 2:19
